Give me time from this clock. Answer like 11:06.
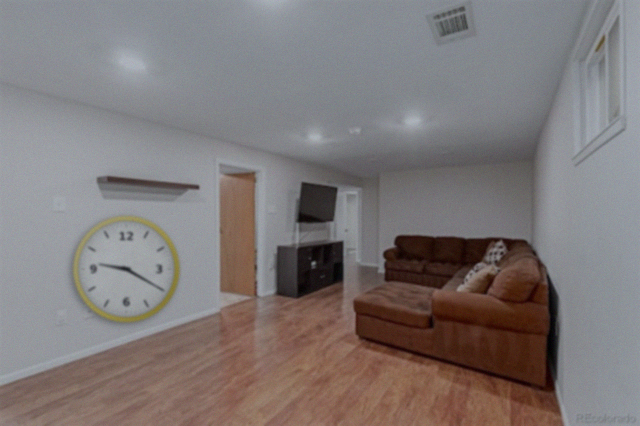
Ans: 9:20
